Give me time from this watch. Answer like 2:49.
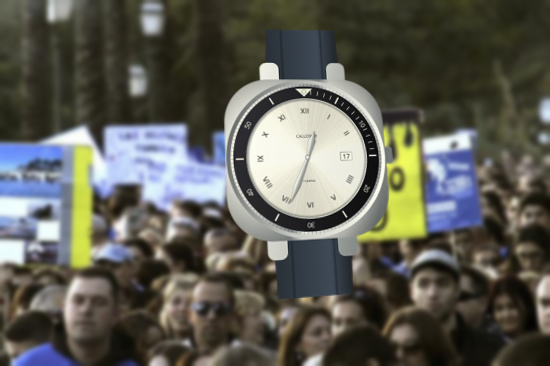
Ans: 12:34
